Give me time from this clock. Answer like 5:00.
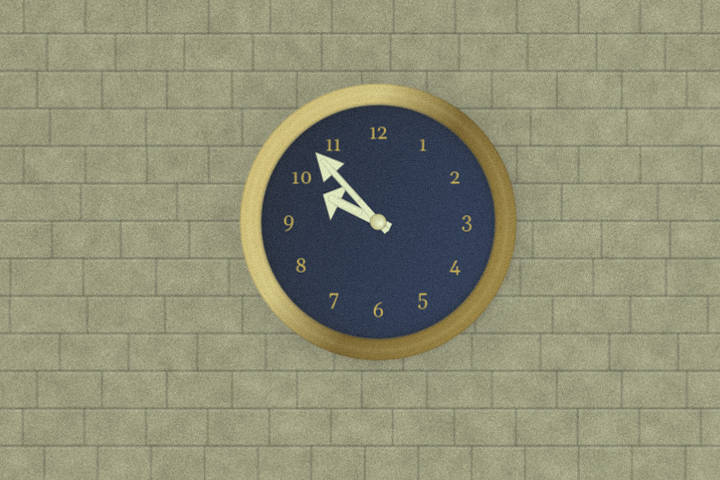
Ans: 9:53
